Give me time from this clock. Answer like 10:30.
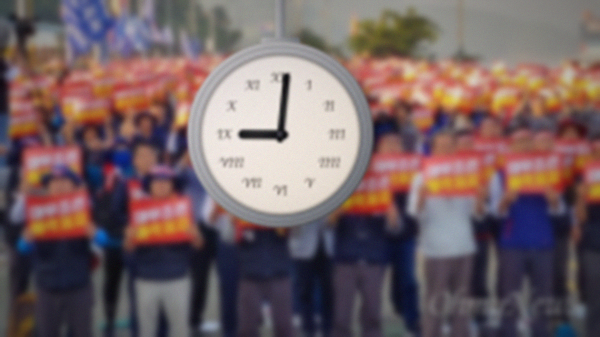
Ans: 9:01
